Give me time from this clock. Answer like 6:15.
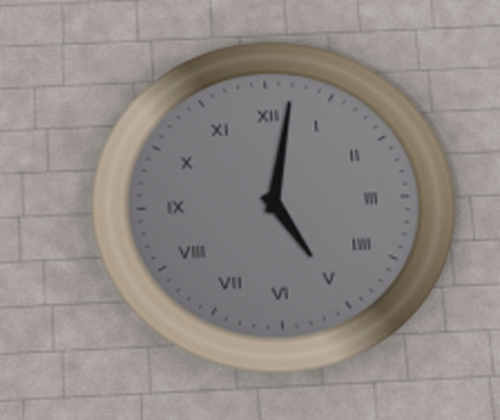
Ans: 5:02
